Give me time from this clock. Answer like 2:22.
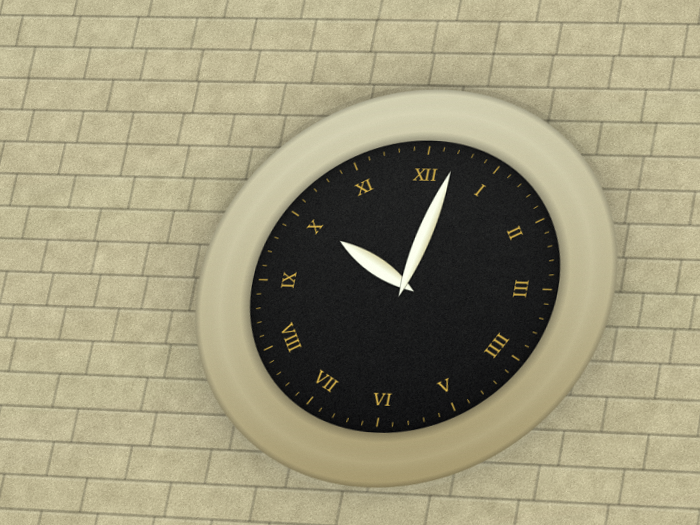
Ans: 10:02
